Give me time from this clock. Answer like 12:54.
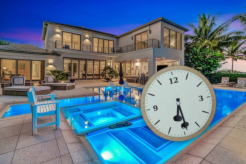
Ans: 6:29
